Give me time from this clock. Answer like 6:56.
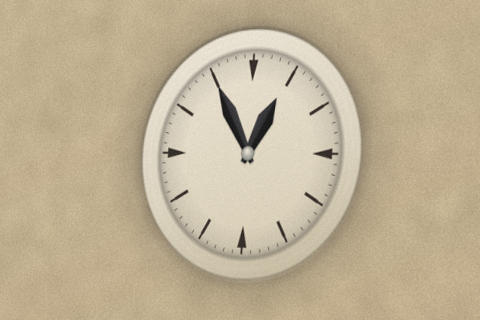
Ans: 12:55
